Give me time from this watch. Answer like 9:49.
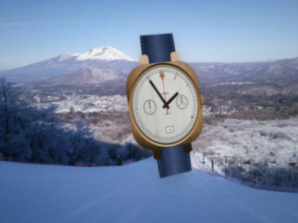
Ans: 1:55
